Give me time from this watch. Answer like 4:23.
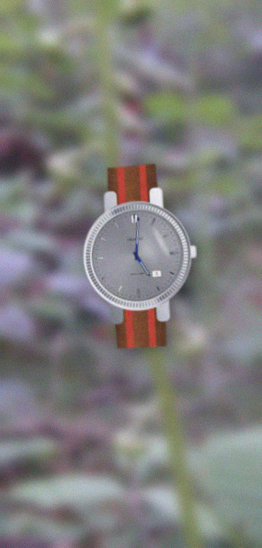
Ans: 5:01
